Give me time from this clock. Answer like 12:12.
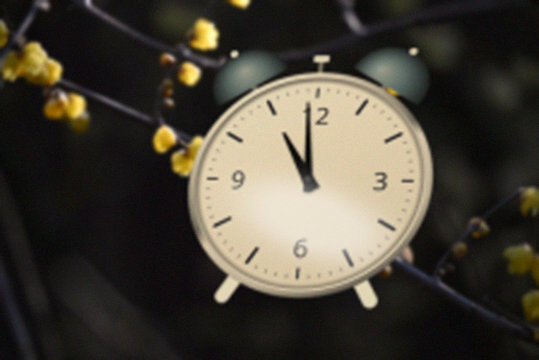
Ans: 10:59
